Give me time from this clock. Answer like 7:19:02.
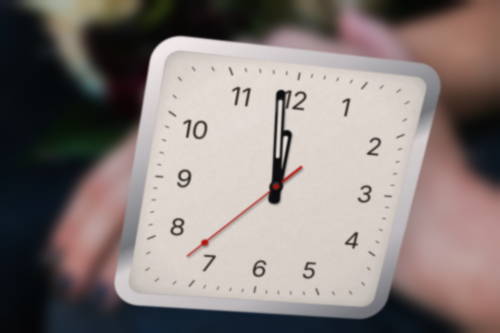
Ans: 11:58:37
